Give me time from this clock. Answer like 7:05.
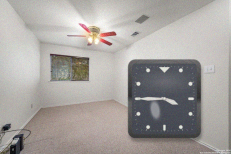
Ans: 3:45
